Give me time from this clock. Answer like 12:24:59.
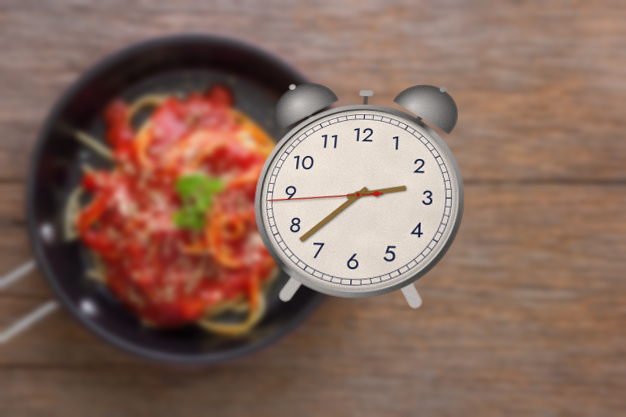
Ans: 2:37:44
